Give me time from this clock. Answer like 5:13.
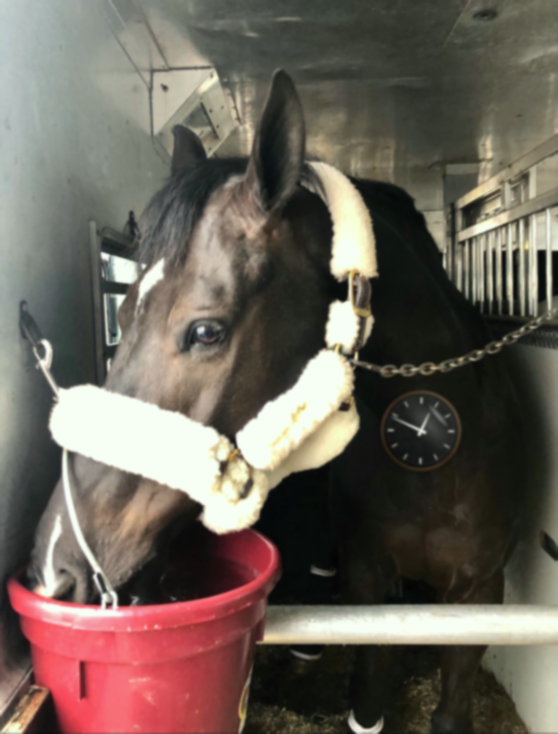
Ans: 12:49
